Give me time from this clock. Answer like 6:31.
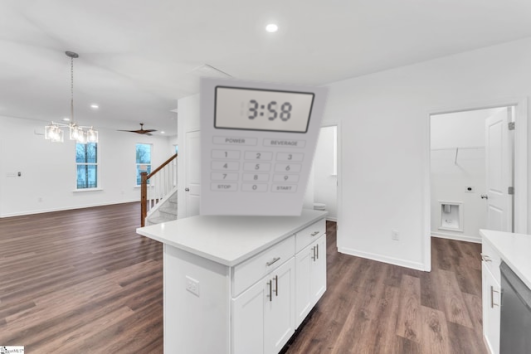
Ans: 3:58
